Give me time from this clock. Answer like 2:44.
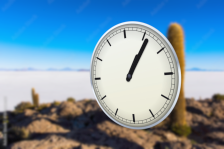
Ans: 1:06
